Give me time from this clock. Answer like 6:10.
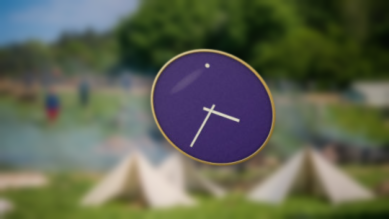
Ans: 3:35
